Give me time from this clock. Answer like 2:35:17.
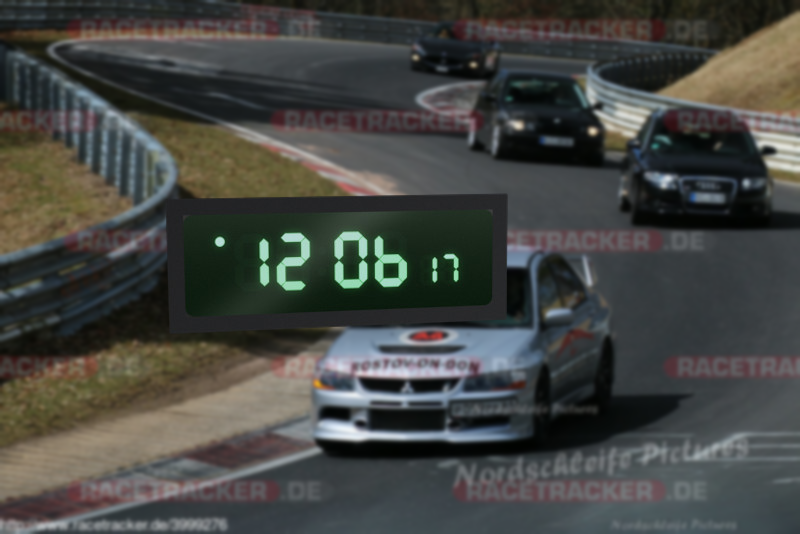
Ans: 12:06:17
